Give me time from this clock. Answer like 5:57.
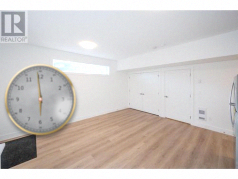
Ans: 5:59
